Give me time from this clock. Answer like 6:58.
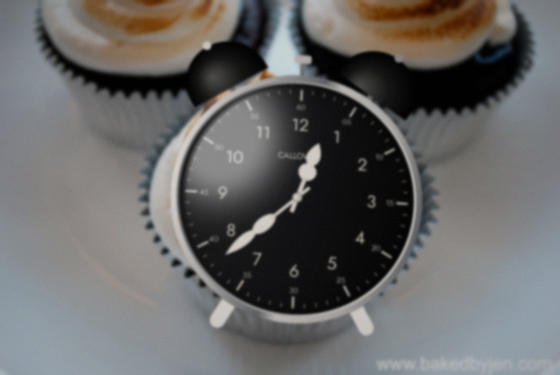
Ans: 12:38
